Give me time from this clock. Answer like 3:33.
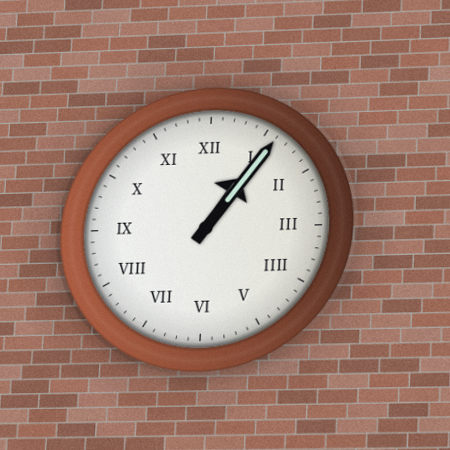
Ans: 1:06
